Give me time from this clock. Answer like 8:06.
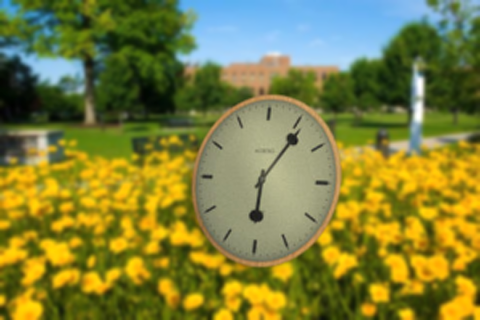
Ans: 6:06
